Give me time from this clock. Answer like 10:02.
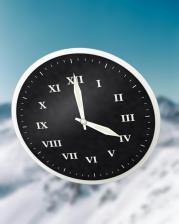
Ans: 4:00
